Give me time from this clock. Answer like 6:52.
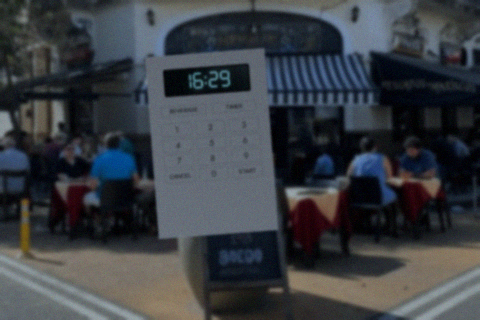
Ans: 16:29
